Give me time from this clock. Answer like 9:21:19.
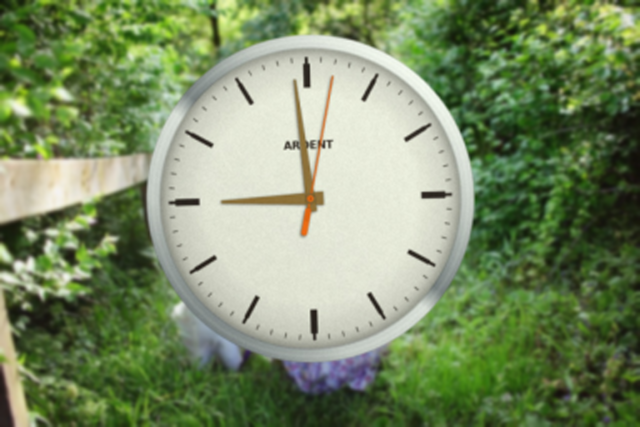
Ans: 8:59:02
